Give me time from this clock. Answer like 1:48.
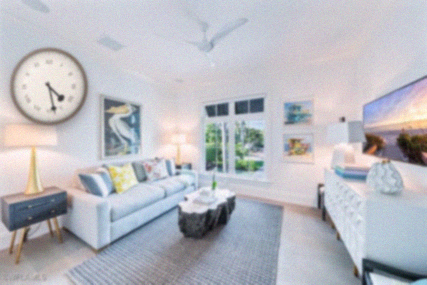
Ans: 4:28
